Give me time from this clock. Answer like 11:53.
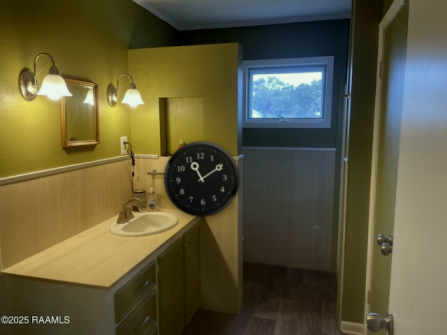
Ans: 11:10
